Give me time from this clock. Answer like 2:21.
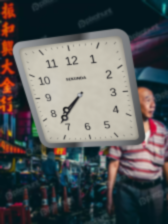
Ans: 7:37
